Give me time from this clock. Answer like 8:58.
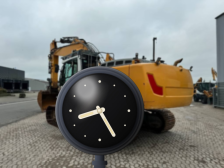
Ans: 8:25
